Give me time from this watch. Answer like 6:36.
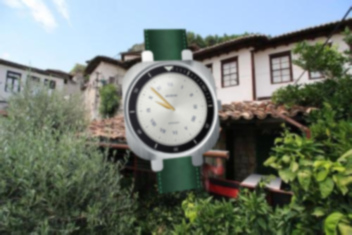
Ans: 9:53
